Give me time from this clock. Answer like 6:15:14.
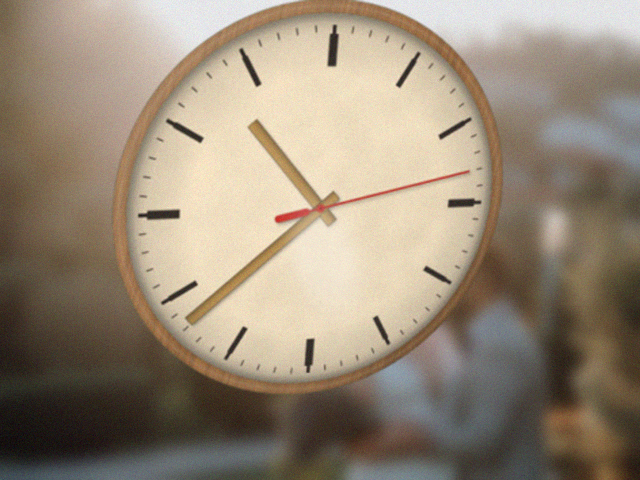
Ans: 10:38:13
